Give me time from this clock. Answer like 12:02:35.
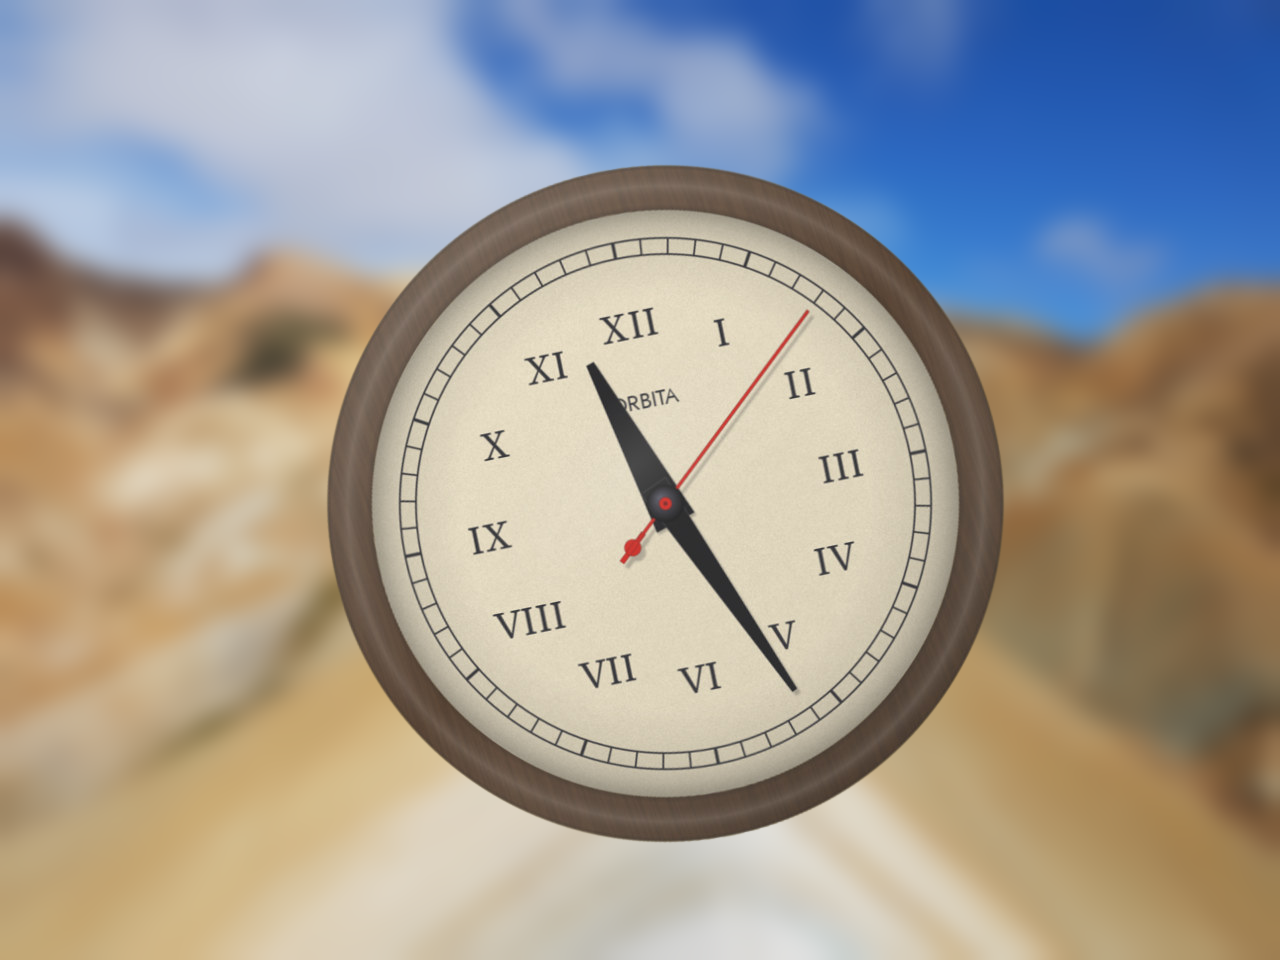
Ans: 11:26:08
